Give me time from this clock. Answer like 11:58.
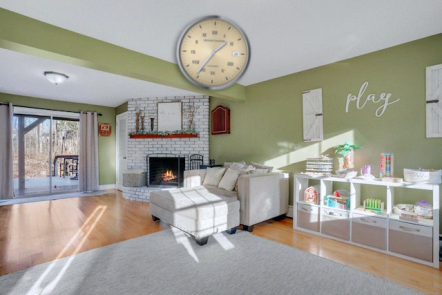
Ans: 1:36
